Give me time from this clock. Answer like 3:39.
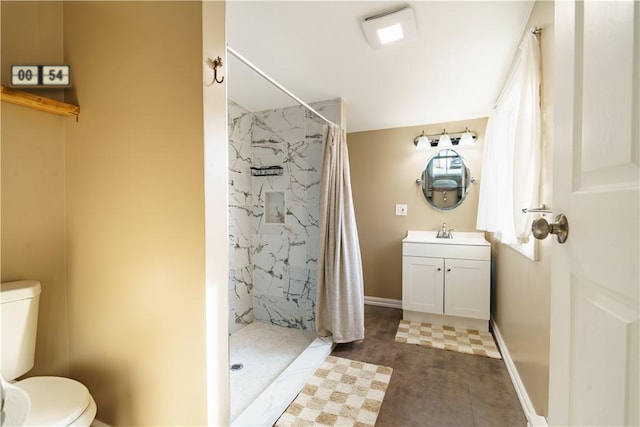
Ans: 0:54
